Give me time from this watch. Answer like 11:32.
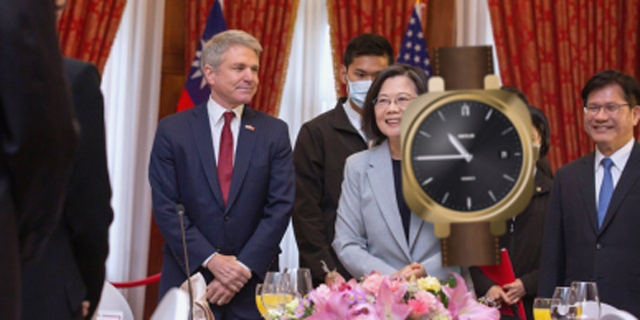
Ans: 10:45
